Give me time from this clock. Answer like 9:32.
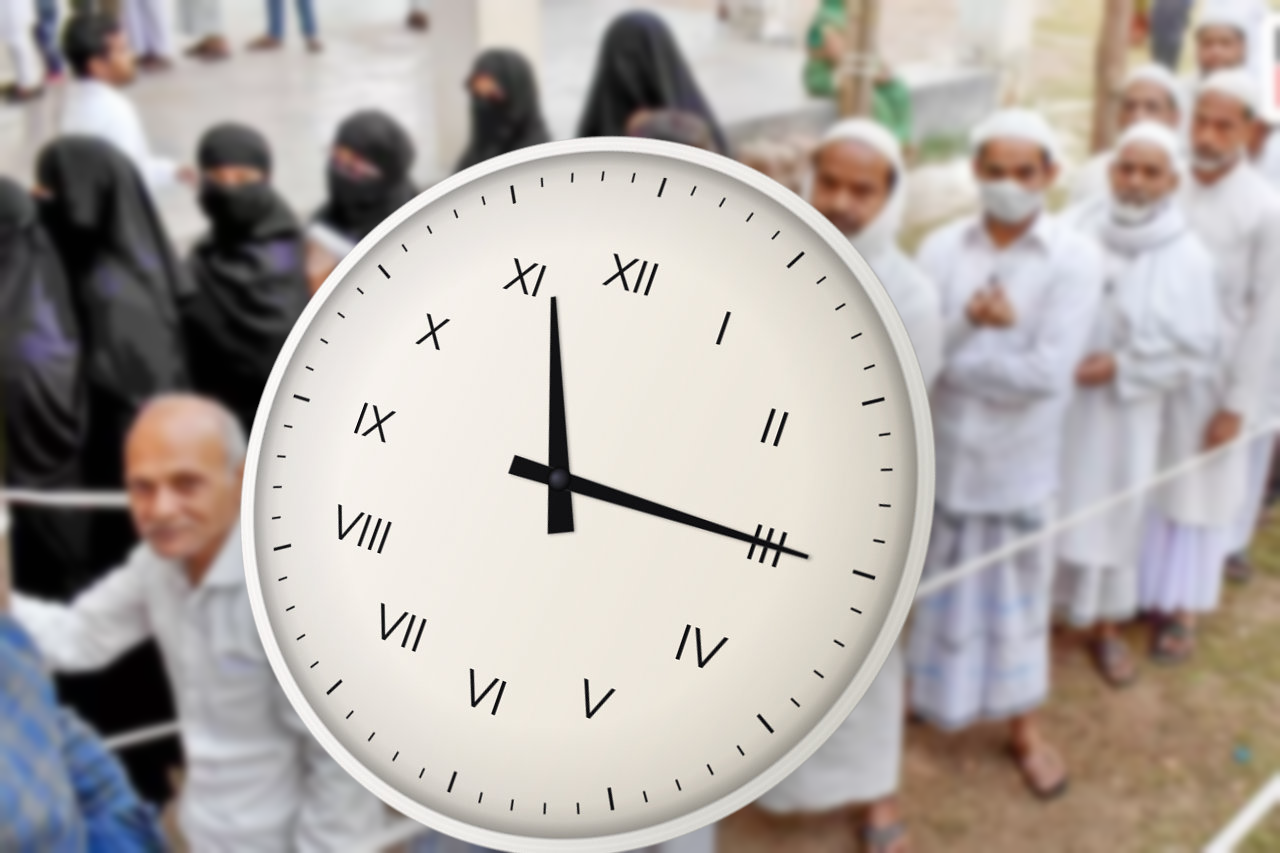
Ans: 11:15
